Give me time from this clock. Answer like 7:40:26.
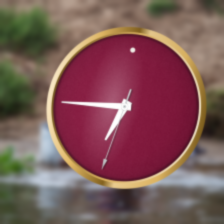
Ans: 6:44:32
